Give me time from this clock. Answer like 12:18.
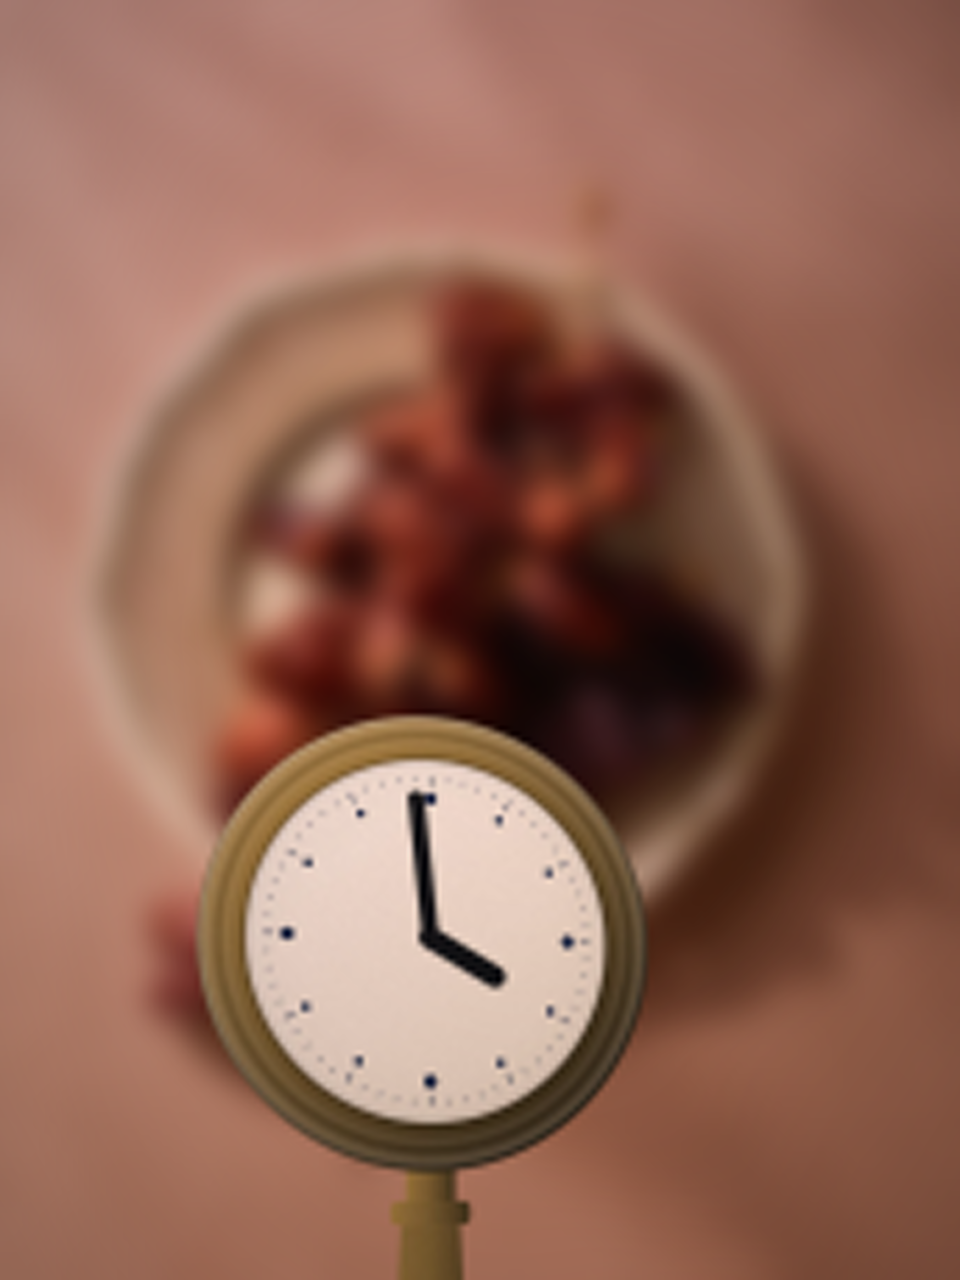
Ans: 3:59
